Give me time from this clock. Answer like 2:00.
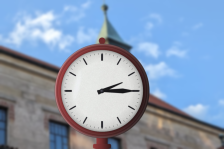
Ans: 2:15
